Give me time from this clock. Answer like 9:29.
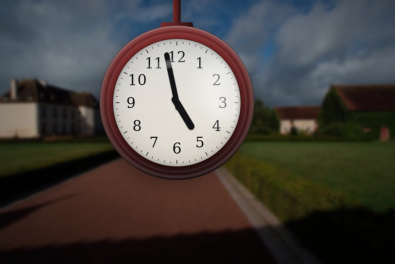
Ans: 4:58
